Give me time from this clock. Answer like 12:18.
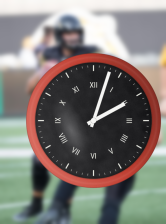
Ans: 2:03
